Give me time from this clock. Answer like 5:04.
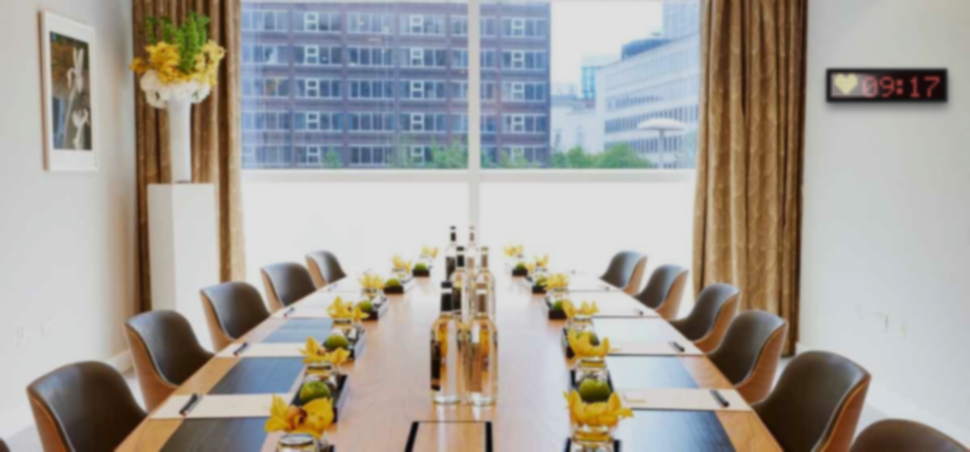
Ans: 9:17
